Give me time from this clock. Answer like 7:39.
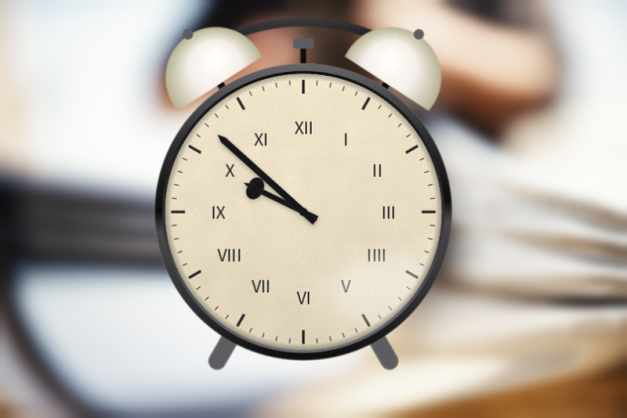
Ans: 9:52
